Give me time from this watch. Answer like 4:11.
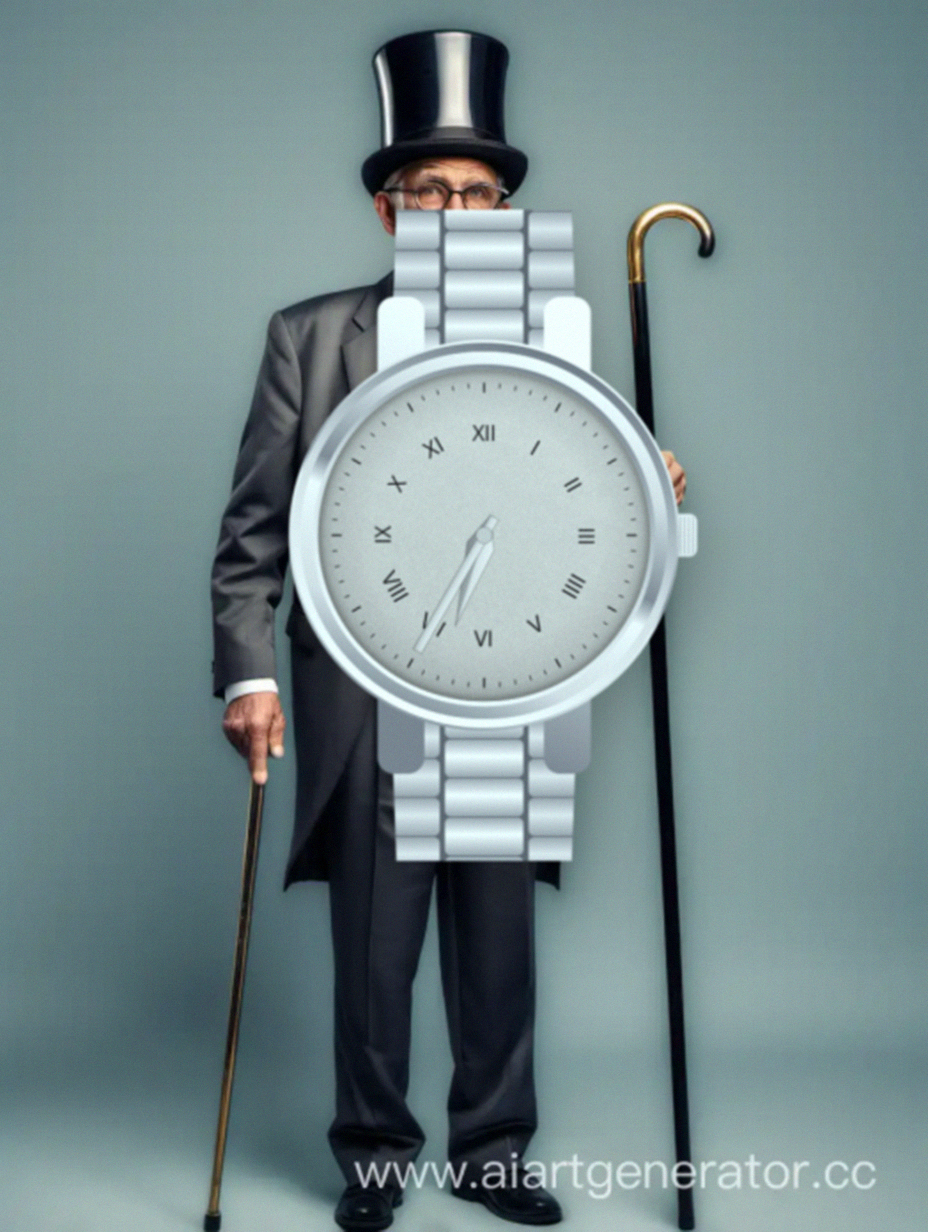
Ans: 6:35
